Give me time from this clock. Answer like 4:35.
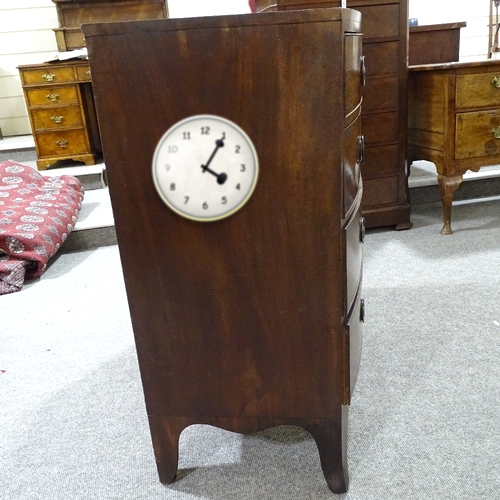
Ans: 4:05
